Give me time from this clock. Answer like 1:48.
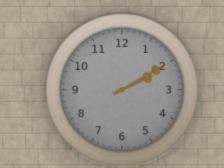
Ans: 2:10
